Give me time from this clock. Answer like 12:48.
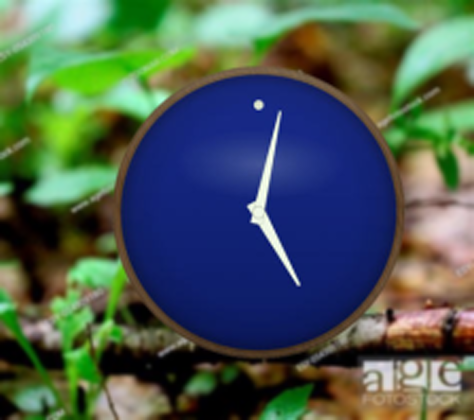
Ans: 5:02
